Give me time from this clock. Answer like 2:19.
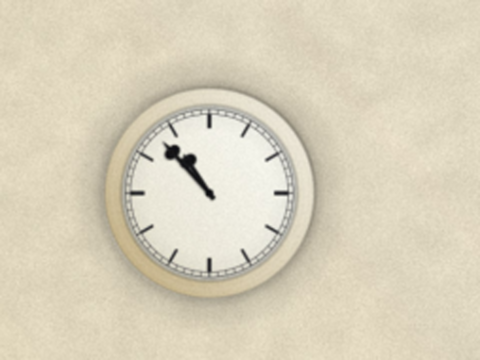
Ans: 10:53
